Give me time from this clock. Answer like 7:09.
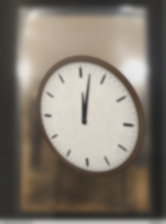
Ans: 12:02
